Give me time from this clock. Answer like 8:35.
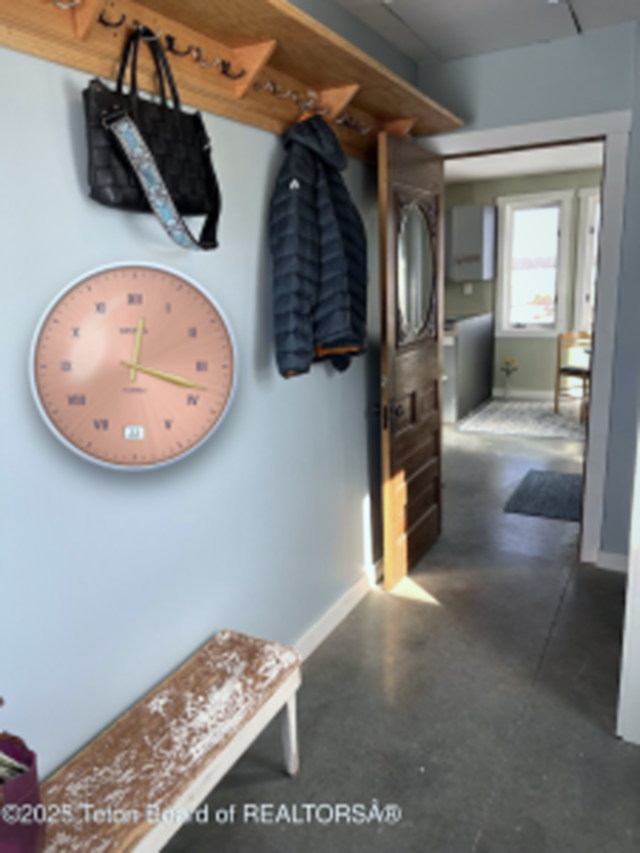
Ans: 12:18
